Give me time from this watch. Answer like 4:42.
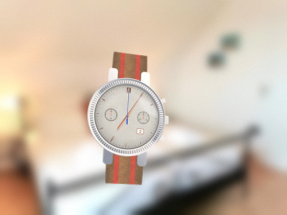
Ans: 7:05
